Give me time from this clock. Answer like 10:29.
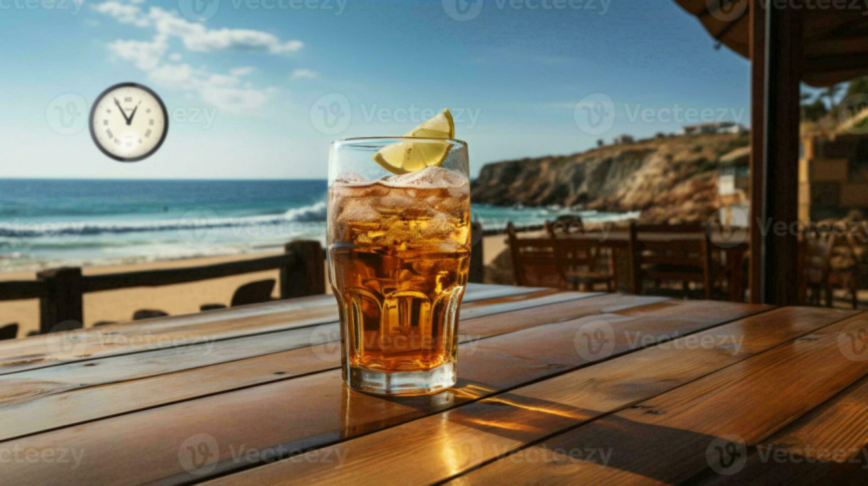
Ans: 12:55
